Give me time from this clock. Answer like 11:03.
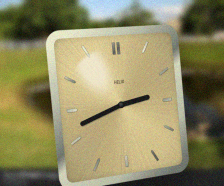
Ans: 2:42
